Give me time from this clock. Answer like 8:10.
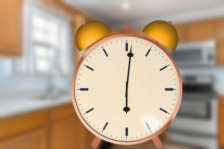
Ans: 6:01
